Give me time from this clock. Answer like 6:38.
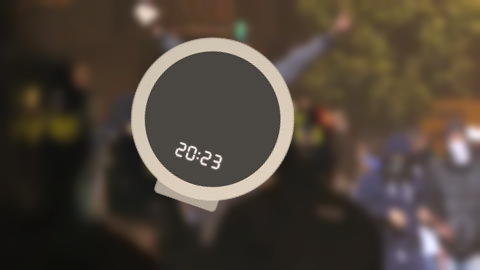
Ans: 20:23
